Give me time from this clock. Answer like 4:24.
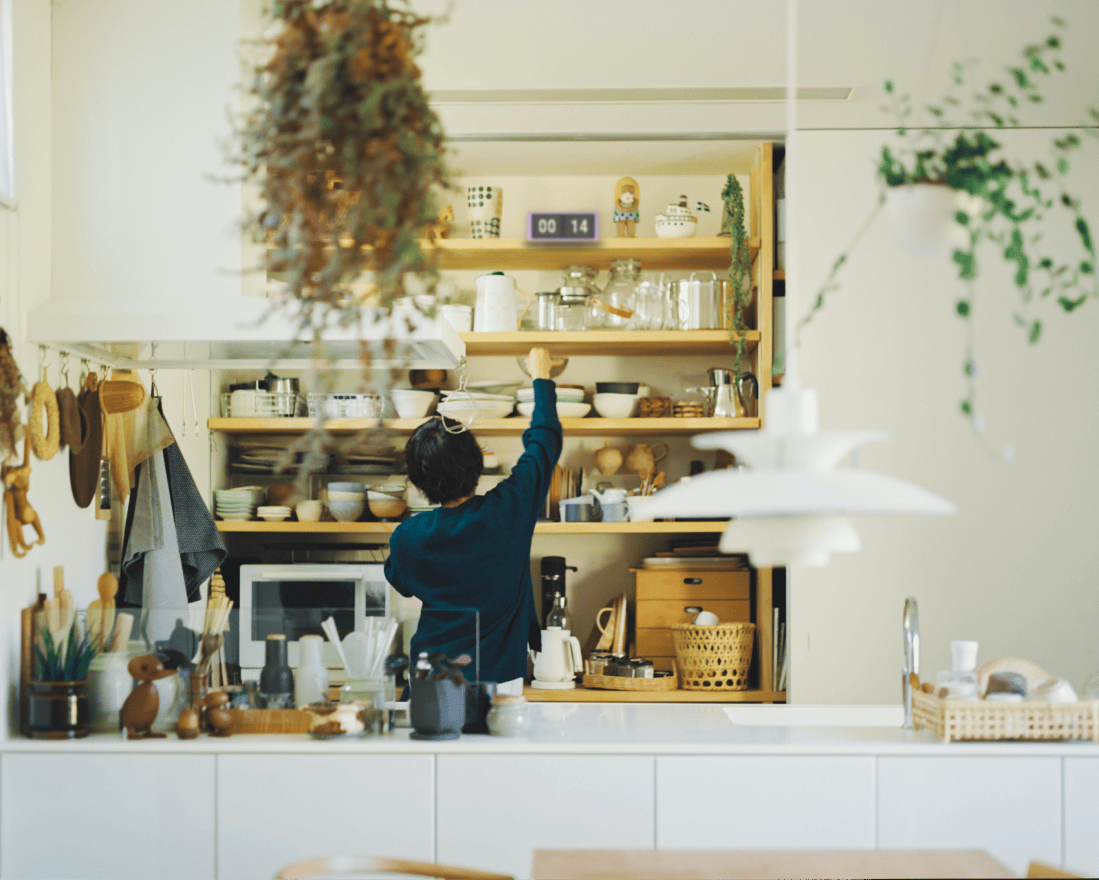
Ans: 0:14
